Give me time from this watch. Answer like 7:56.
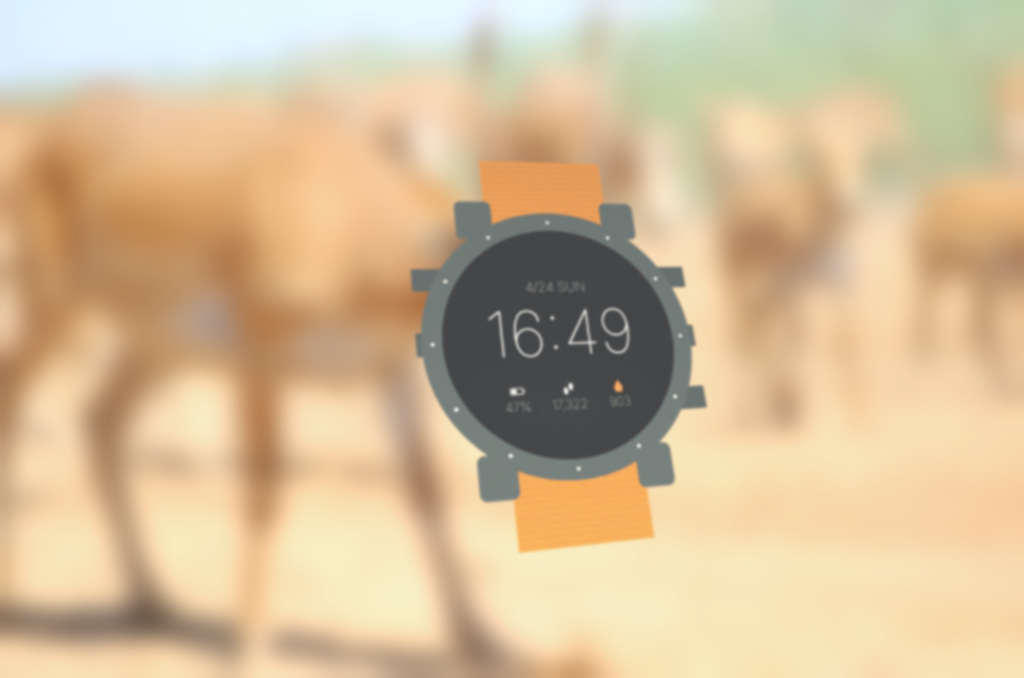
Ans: 16:49
